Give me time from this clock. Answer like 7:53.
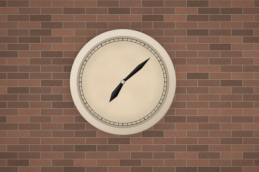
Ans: 7:08
